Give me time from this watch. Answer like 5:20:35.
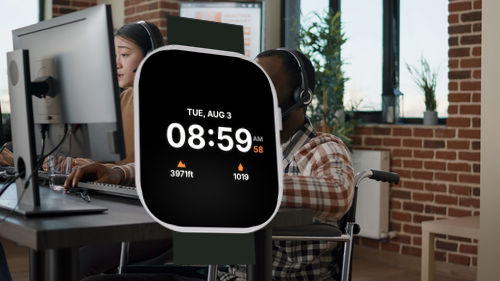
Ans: 8:59:58
